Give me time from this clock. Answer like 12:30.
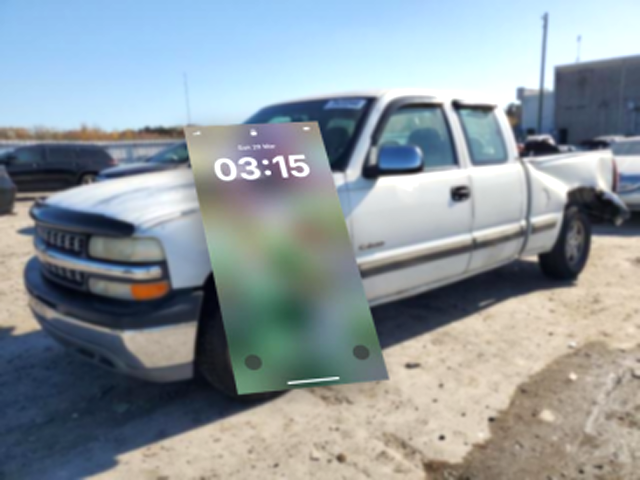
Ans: 3:15
